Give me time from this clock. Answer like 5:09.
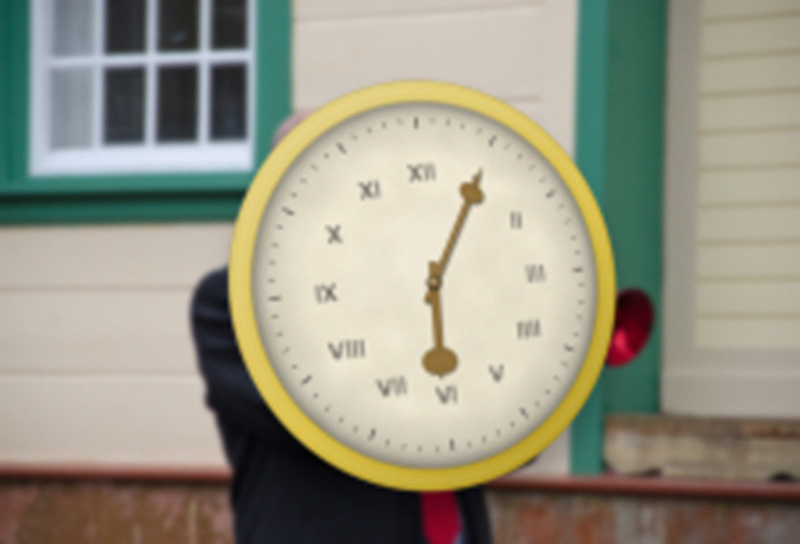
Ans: 6:05
